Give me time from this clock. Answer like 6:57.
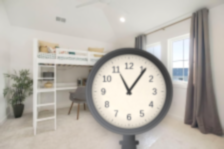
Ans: 11:06
